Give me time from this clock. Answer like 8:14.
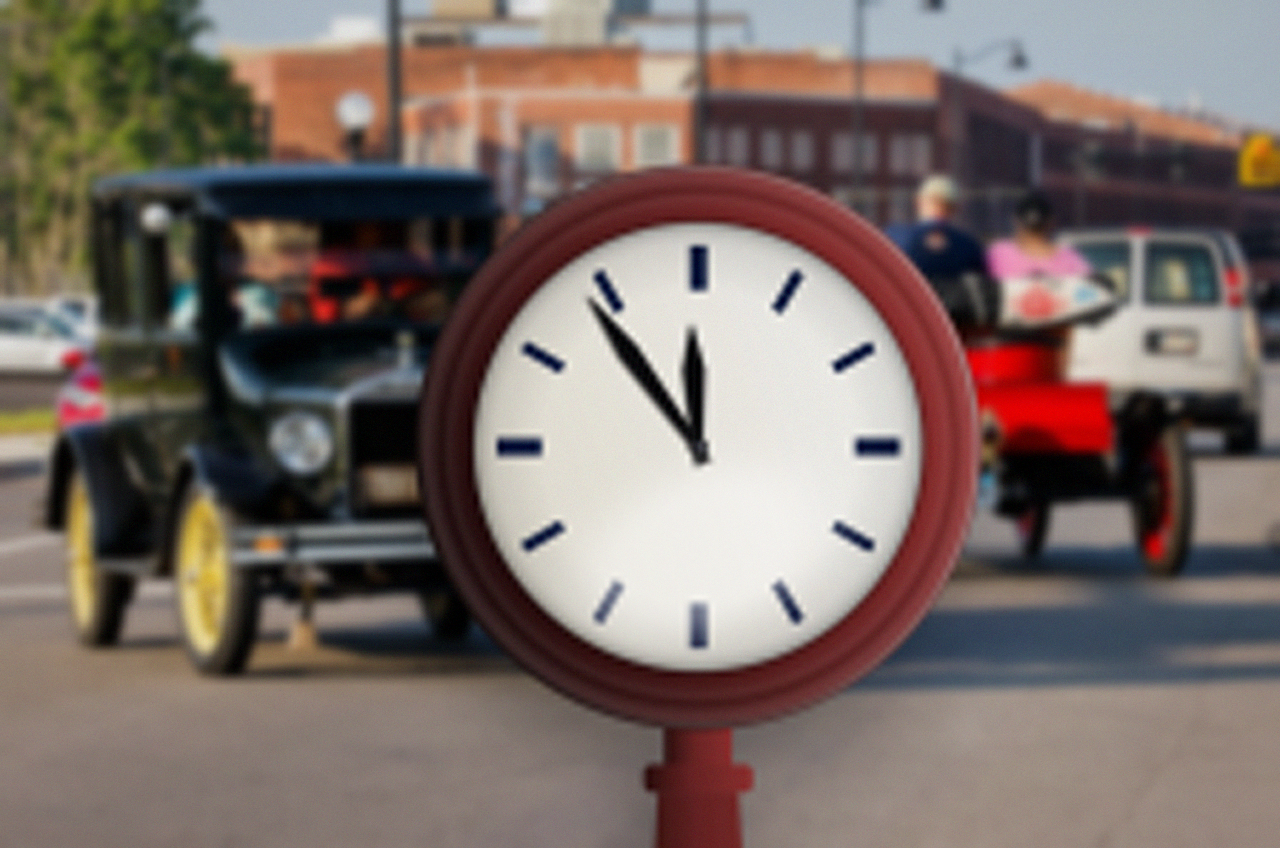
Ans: 11:54
